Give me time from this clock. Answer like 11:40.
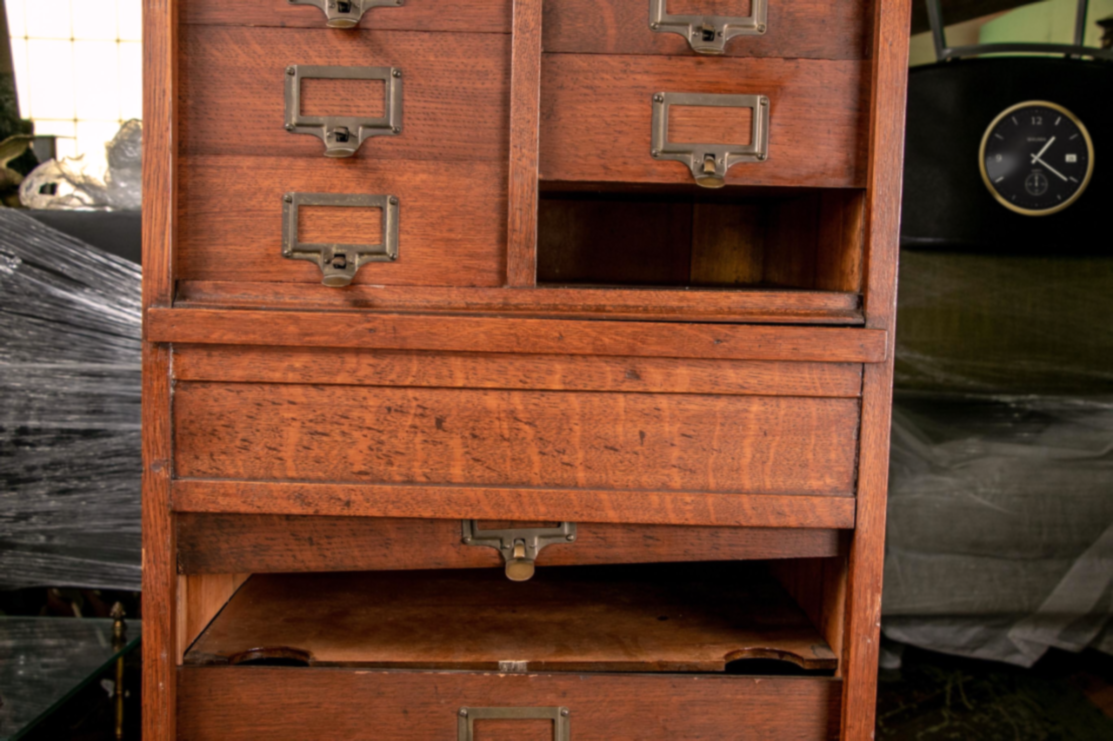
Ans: 1:21
